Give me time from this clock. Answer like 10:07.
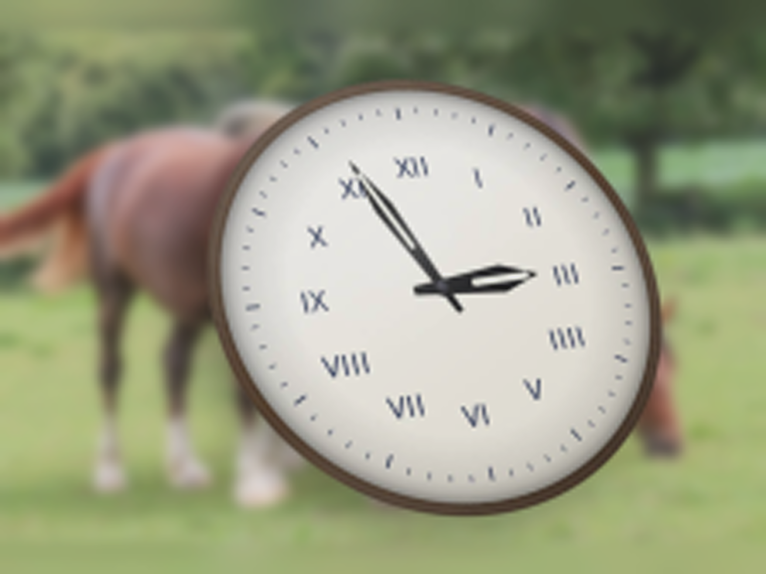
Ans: 2:56
